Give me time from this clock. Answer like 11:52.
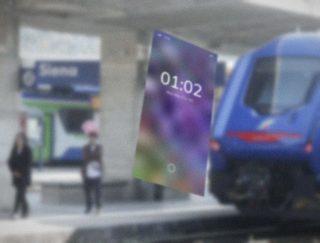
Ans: 1:02
